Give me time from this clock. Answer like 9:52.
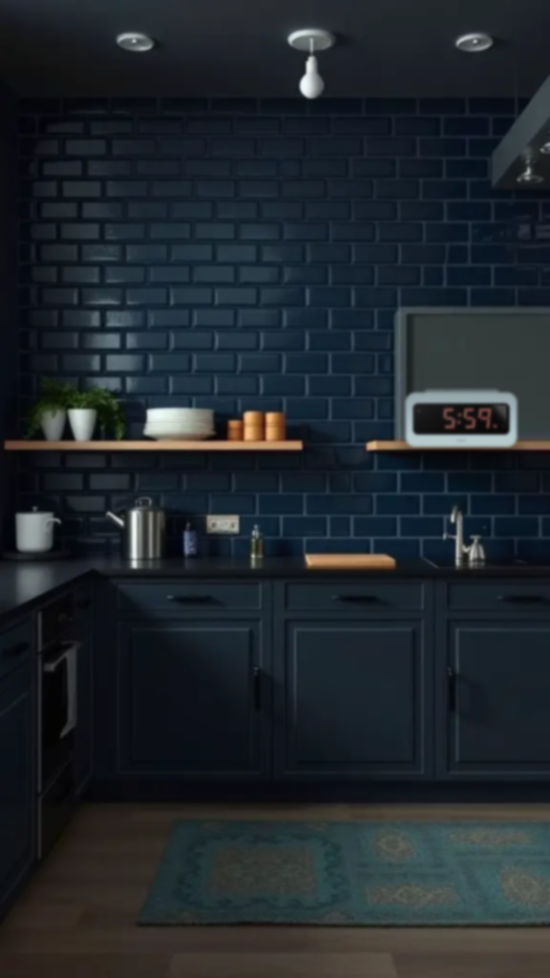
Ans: 5:59
